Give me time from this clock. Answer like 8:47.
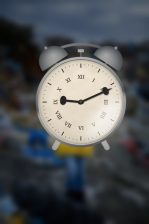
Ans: 9:11
